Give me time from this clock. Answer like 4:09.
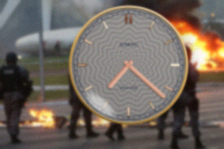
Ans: 7:22
